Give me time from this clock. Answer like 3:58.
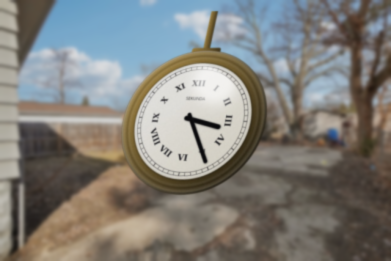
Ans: 3:25
